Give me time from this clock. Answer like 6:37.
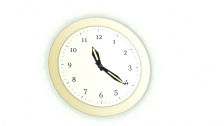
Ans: 11:21
